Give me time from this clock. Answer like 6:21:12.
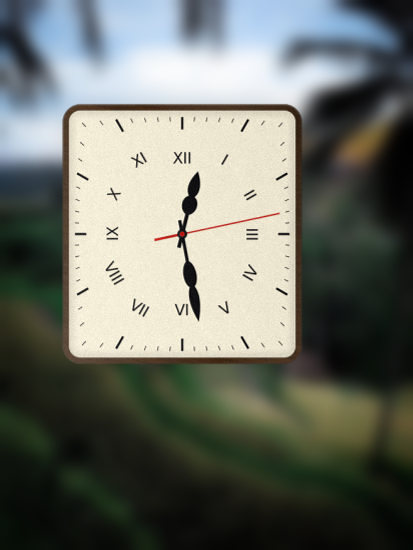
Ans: 12:28:13
